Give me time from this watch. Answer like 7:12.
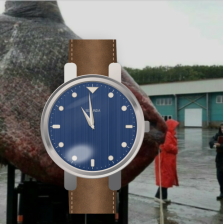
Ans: 10:59
